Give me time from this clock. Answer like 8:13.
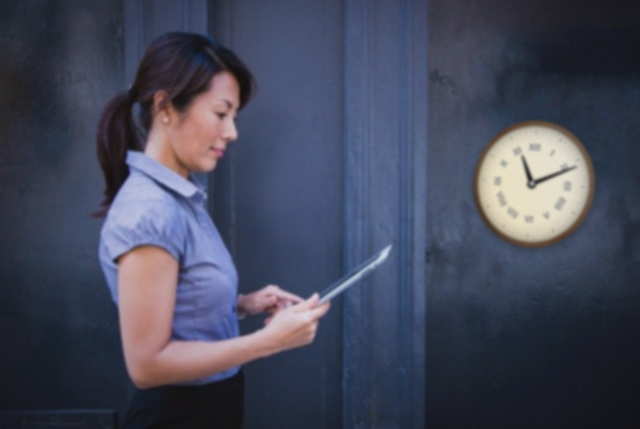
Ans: 11:11
